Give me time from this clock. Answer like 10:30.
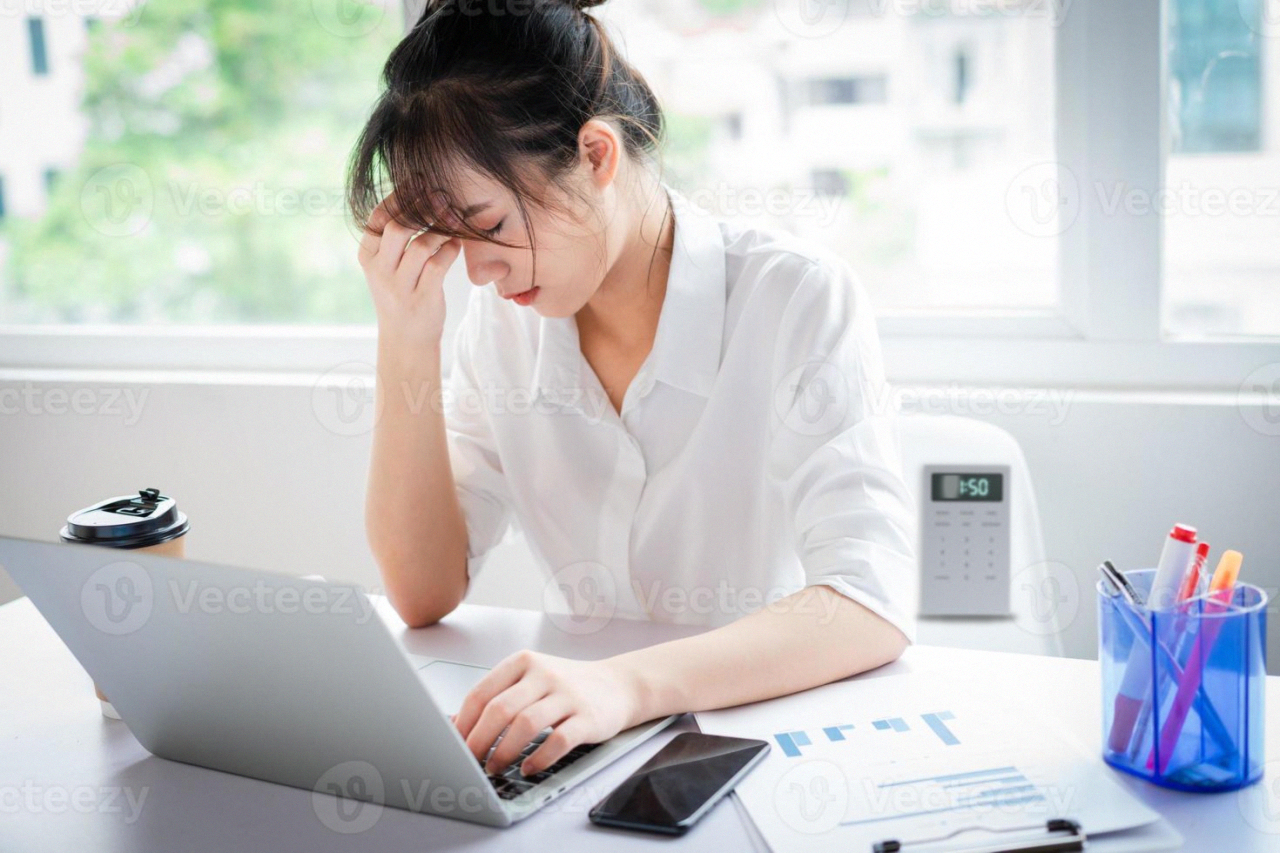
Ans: 1:50
